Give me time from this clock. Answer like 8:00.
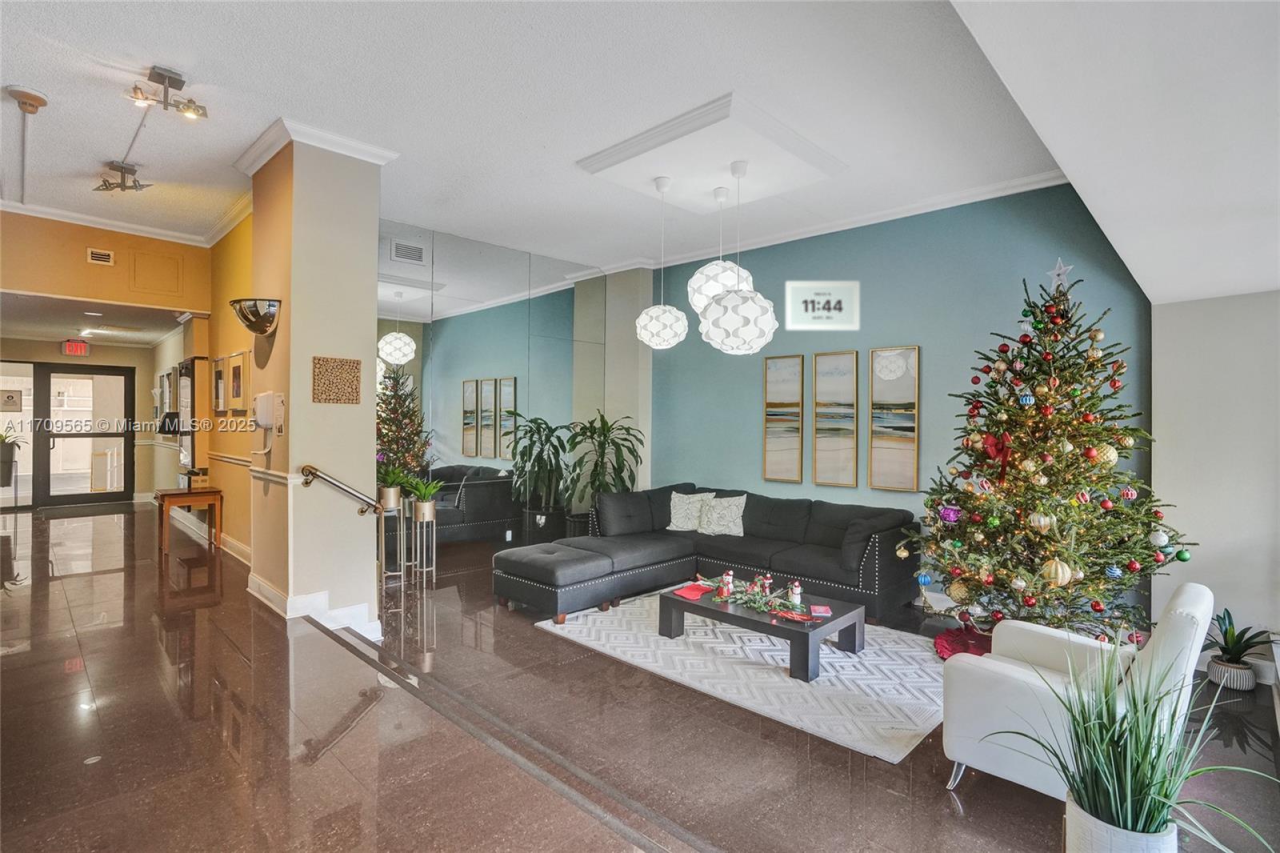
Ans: 11:44
